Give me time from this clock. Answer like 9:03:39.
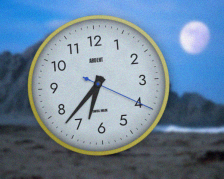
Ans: 6:37:20
